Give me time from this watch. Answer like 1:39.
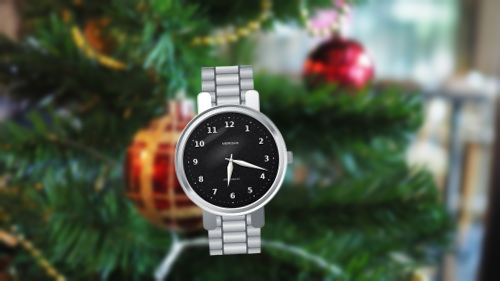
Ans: 6:18
